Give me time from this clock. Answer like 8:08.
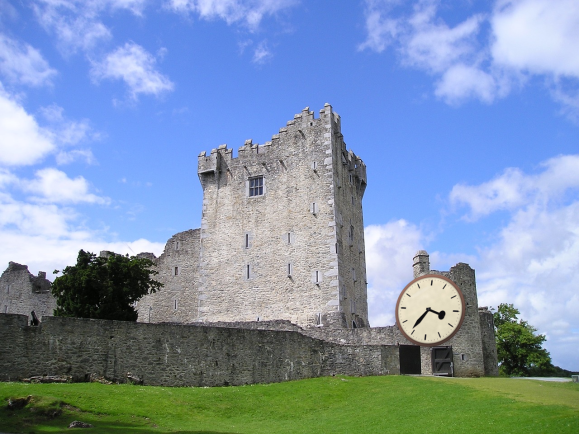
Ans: 3:36
